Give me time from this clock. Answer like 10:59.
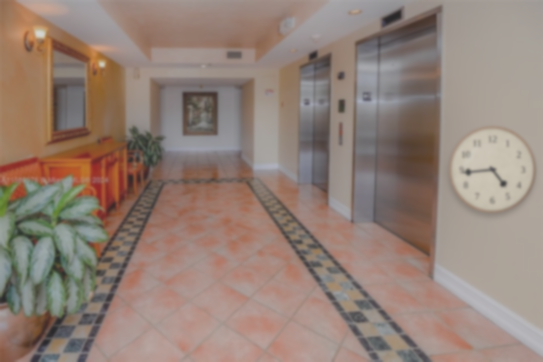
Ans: 4:44
